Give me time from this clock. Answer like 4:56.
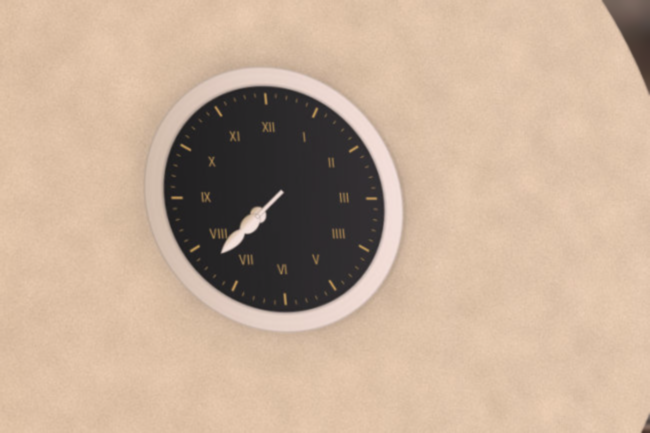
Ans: 7:38
